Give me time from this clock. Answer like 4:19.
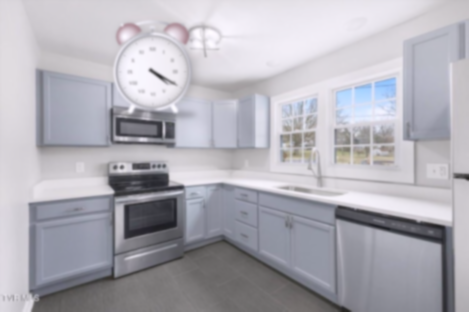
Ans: 4:20
